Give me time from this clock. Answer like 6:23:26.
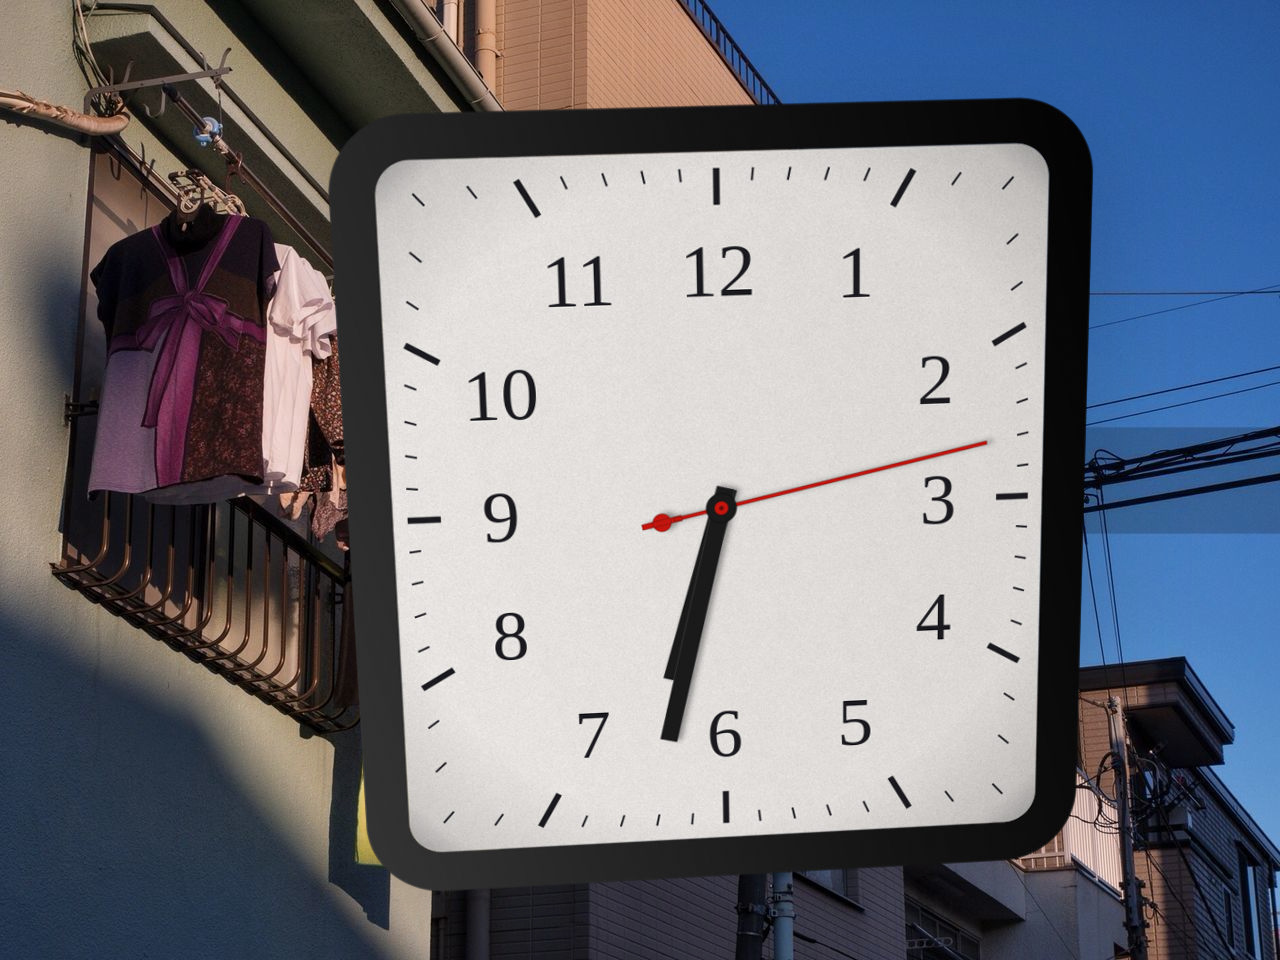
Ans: 6:32:13
